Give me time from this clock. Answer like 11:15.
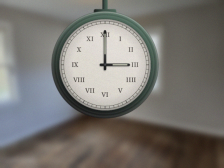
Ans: 3:00
